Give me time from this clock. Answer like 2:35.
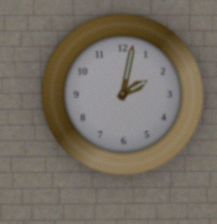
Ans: 2:02
